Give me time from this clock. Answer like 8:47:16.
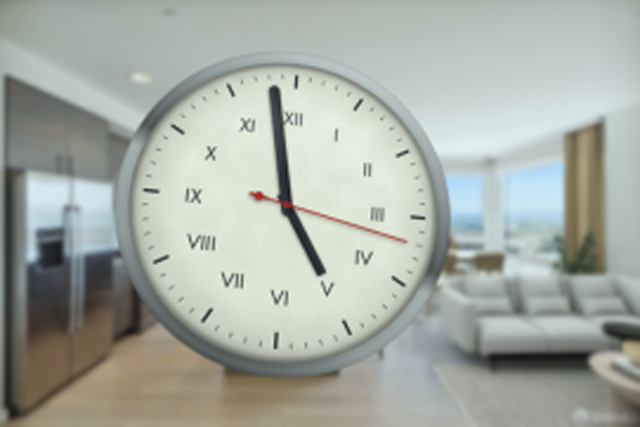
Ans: 4:58:17
